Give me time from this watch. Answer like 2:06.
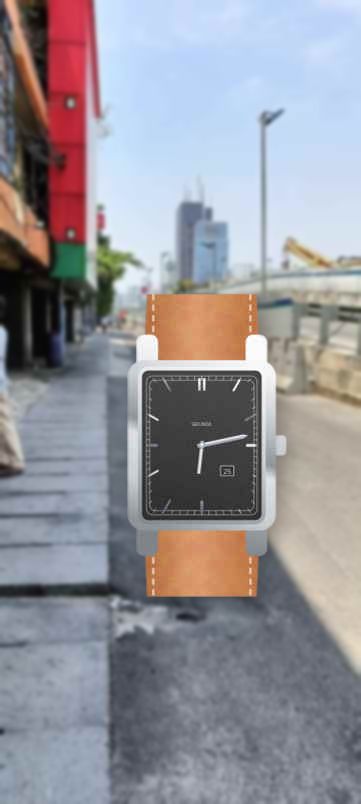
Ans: 6:13
